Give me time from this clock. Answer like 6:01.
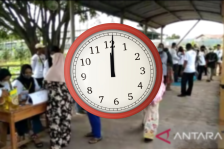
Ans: 12:01
